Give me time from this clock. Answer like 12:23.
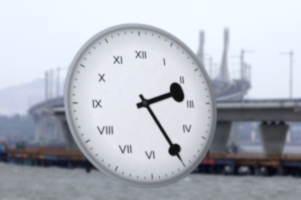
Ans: 2:25
